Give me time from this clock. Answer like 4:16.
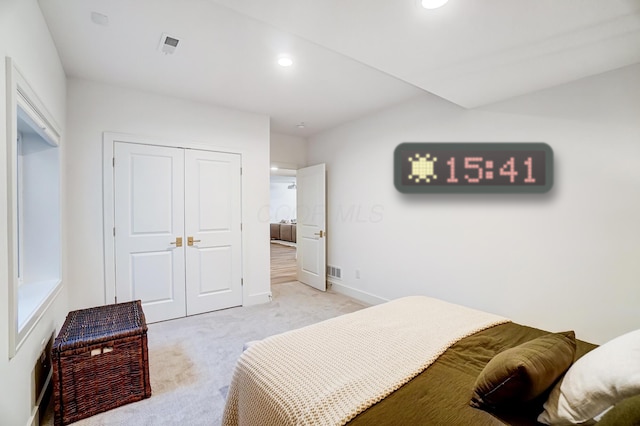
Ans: 15:41
